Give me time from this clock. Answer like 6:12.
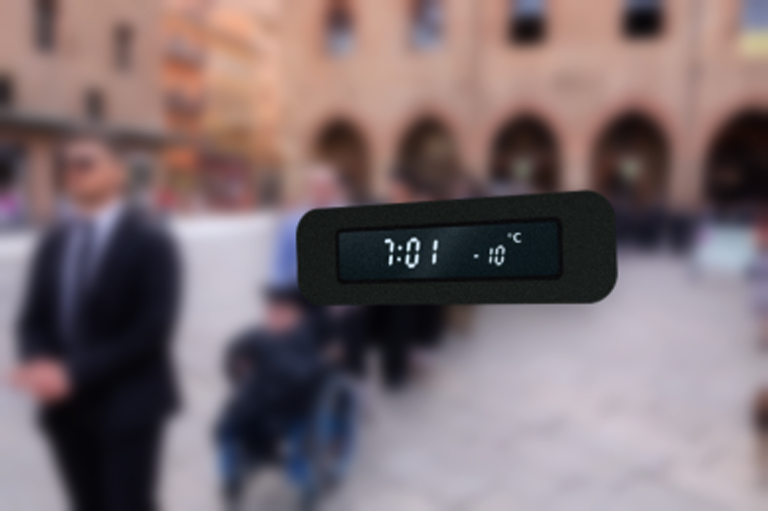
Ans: 7:01
